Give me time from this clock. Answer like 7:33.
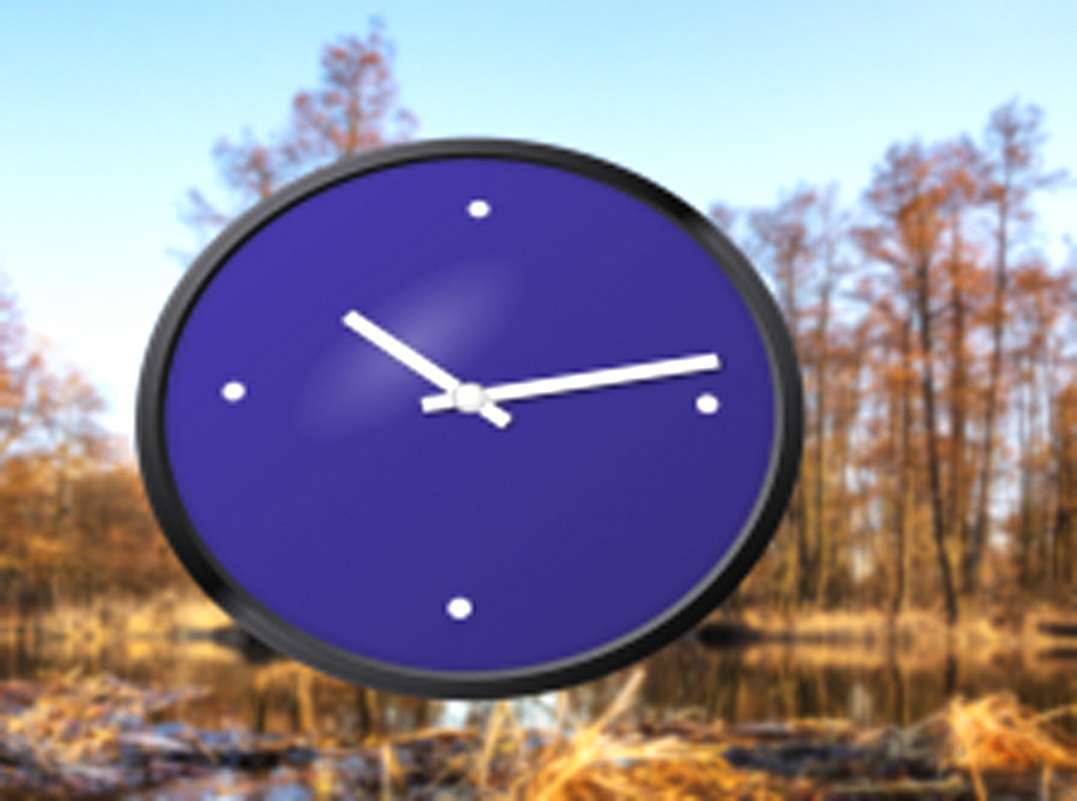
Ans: 10:13
